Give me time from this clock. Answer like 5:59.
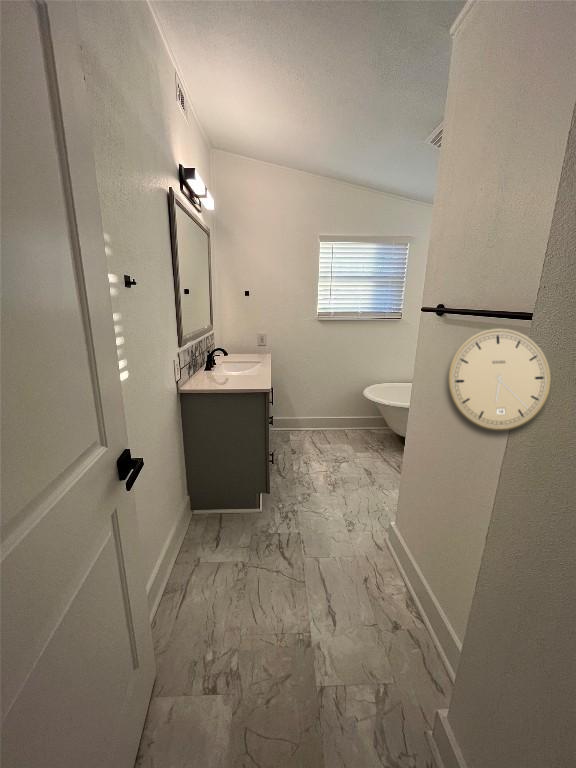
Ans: 6:23
